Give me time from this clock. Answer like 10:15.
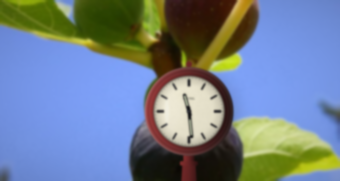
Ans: 11:29
